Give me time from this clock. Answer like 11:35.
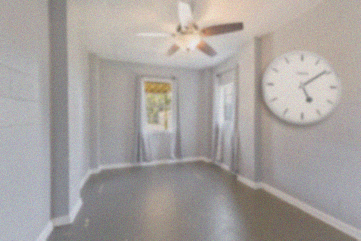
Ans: 5:09
